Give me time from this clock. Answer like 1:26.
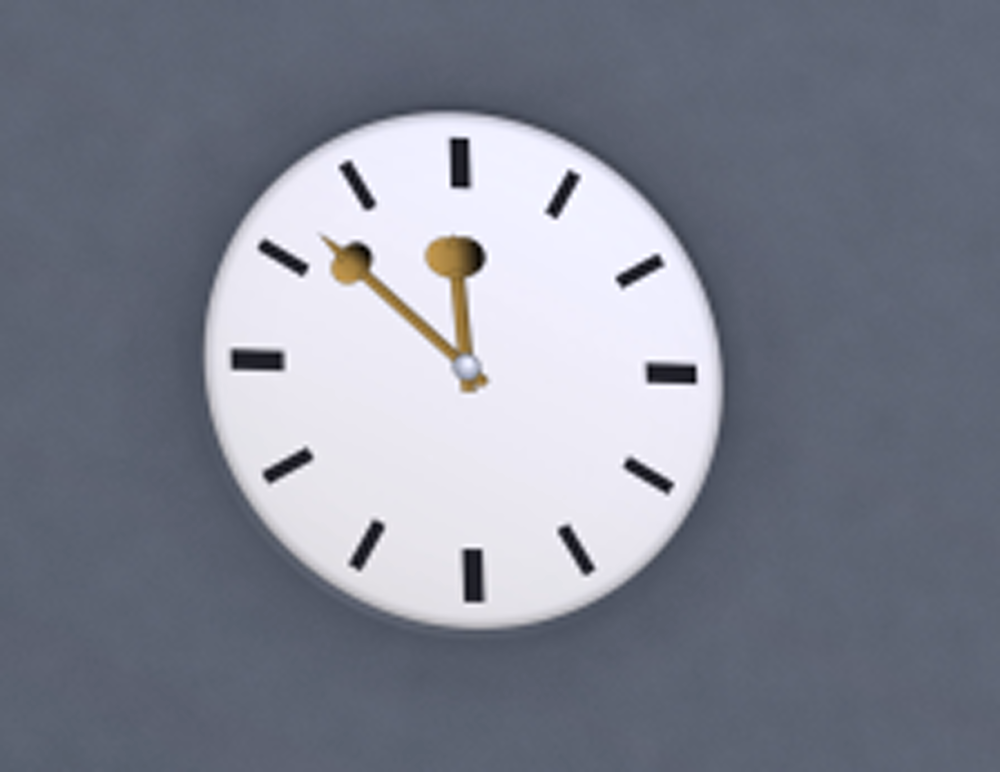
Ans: 11:52
